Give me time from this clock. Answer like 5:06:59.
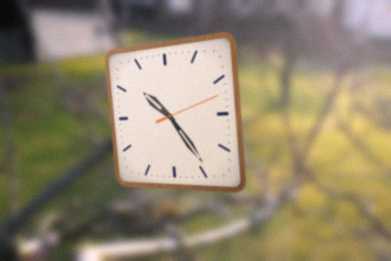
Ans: 10:24:12
